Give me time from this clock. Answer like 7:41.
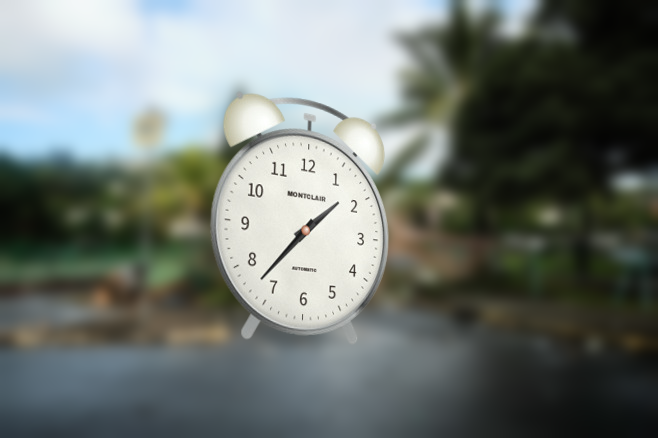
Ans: 1:37
